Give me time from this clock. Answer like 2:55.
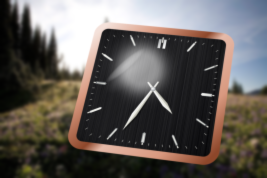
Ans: 4:34
